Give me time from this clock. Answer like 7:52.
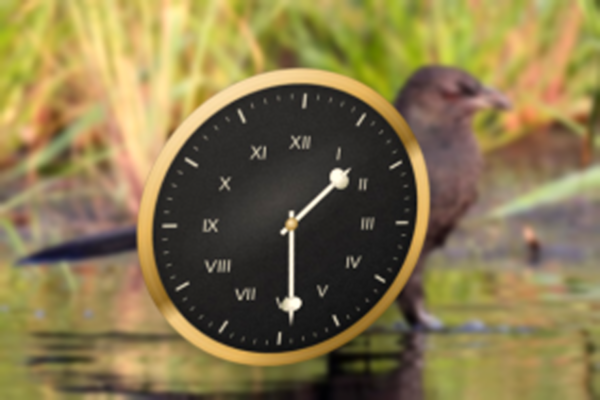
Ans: 1:29
